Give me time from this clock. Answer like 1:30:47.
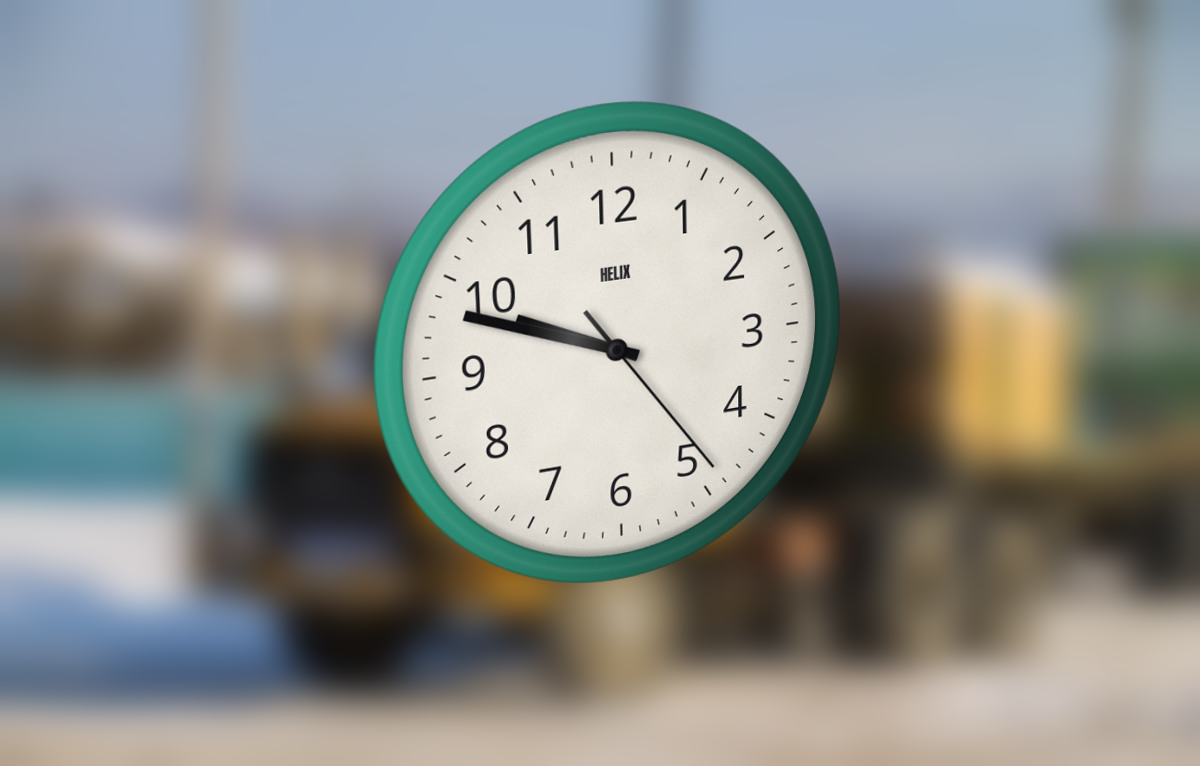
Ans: 9:48:24
